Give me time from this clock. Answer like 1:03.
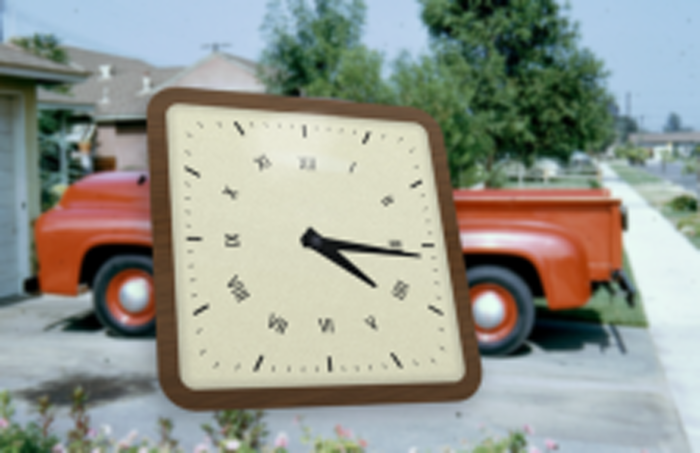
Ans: 4:16
